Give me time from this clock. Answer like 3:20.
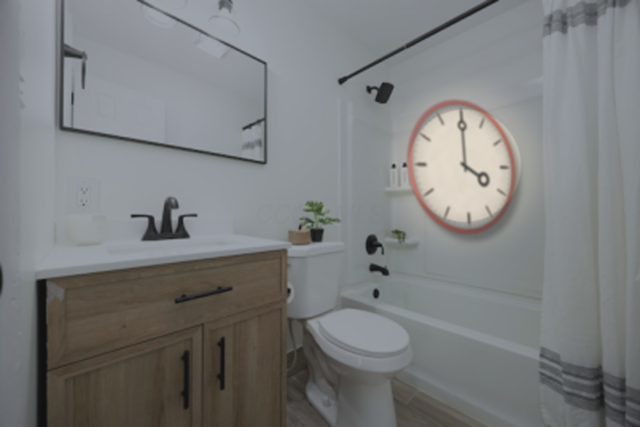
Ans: 4:00
